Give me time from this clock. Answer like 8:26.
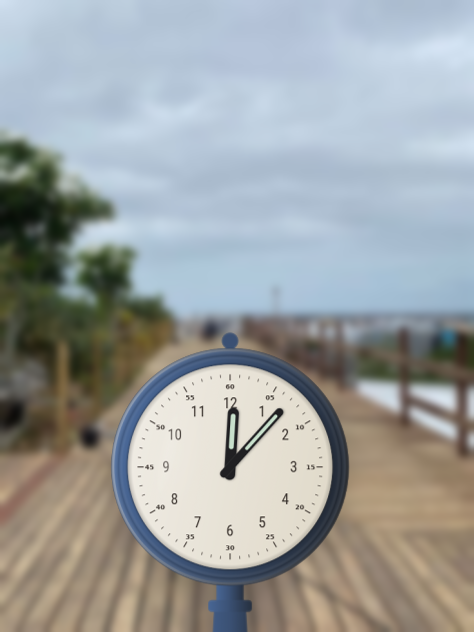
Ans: 12:07
